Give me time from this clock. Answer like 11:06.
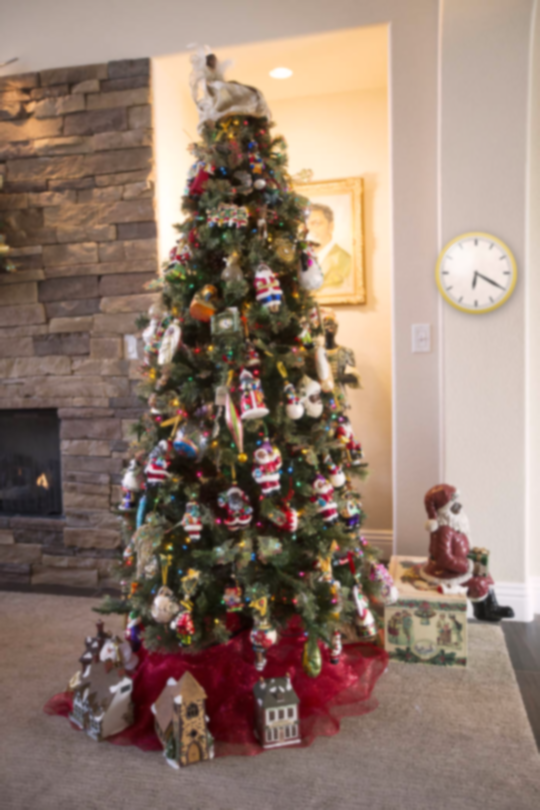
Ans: 6:20
